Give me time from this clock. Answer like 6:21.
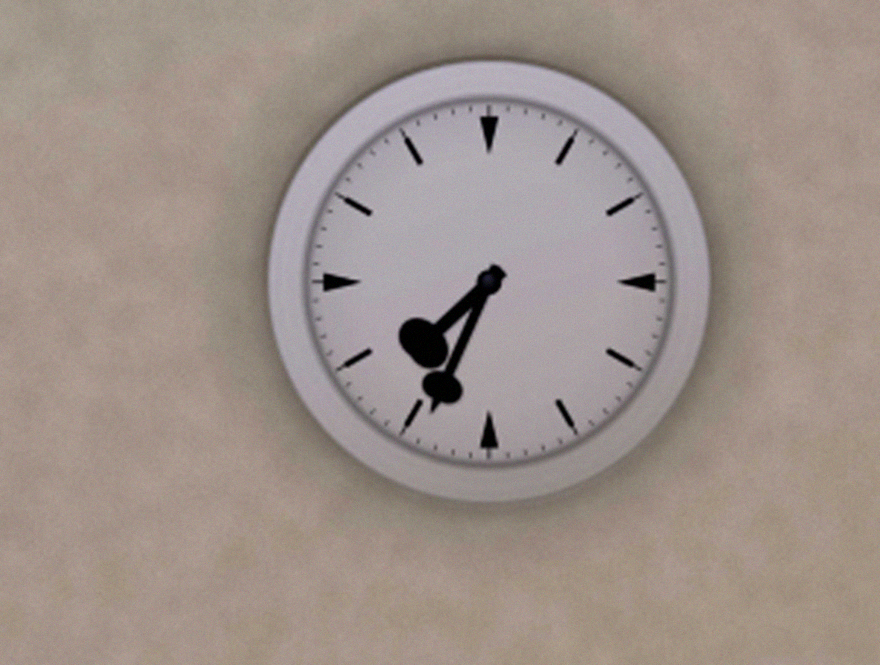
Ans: 7:34
